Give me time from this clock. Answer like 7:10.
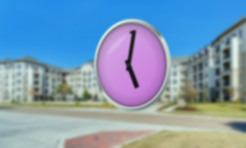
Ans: 5:01
